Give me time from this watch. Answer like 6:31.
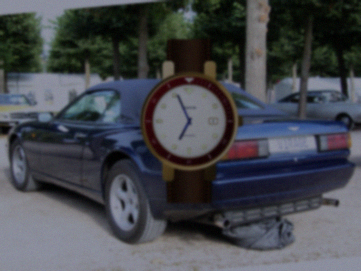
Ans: 6:56
